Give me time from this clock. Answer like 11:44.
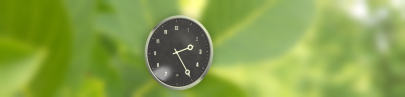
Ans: 2:25
